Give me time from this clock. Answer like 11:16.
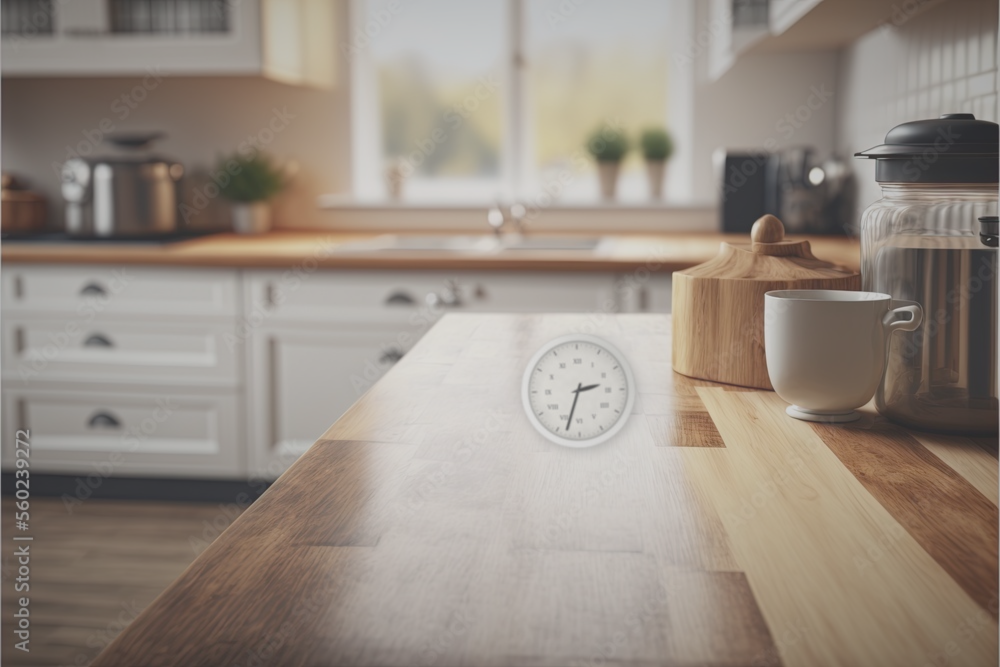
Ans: 2:33
